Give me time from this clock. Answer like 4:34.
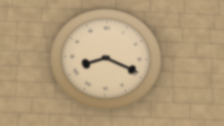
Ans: 8:19
